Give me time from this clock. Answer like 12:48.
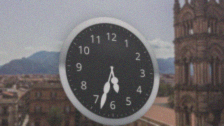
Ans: 5:33
